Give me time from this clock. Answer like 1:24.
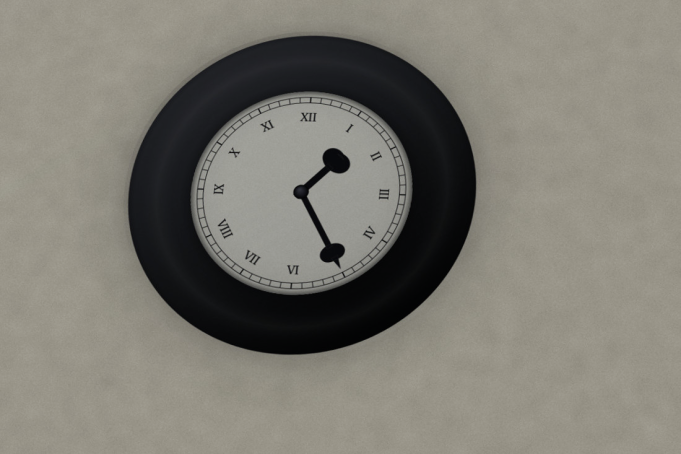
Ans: 1:25
